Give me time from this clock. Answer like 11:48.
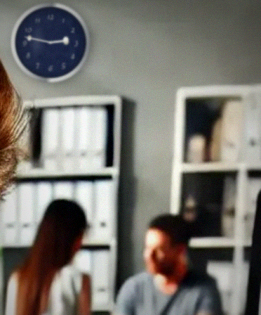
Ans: 2:47
